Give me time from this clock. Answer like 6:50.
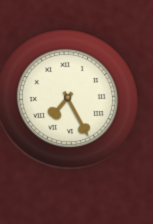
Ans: 7:26
